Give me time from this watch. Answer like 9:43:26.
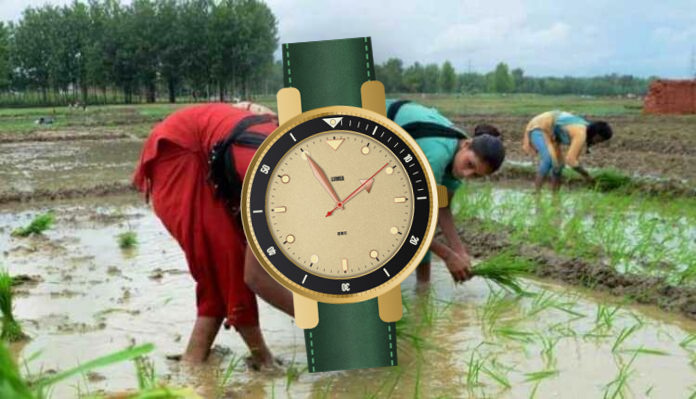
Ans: 1:55:09
